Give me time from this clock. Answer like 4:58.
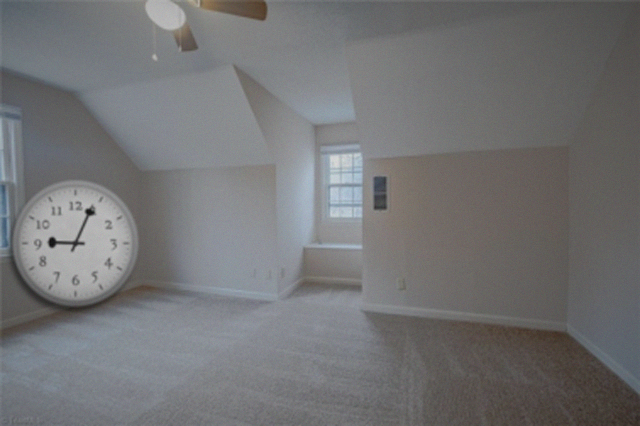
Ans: 9:04
